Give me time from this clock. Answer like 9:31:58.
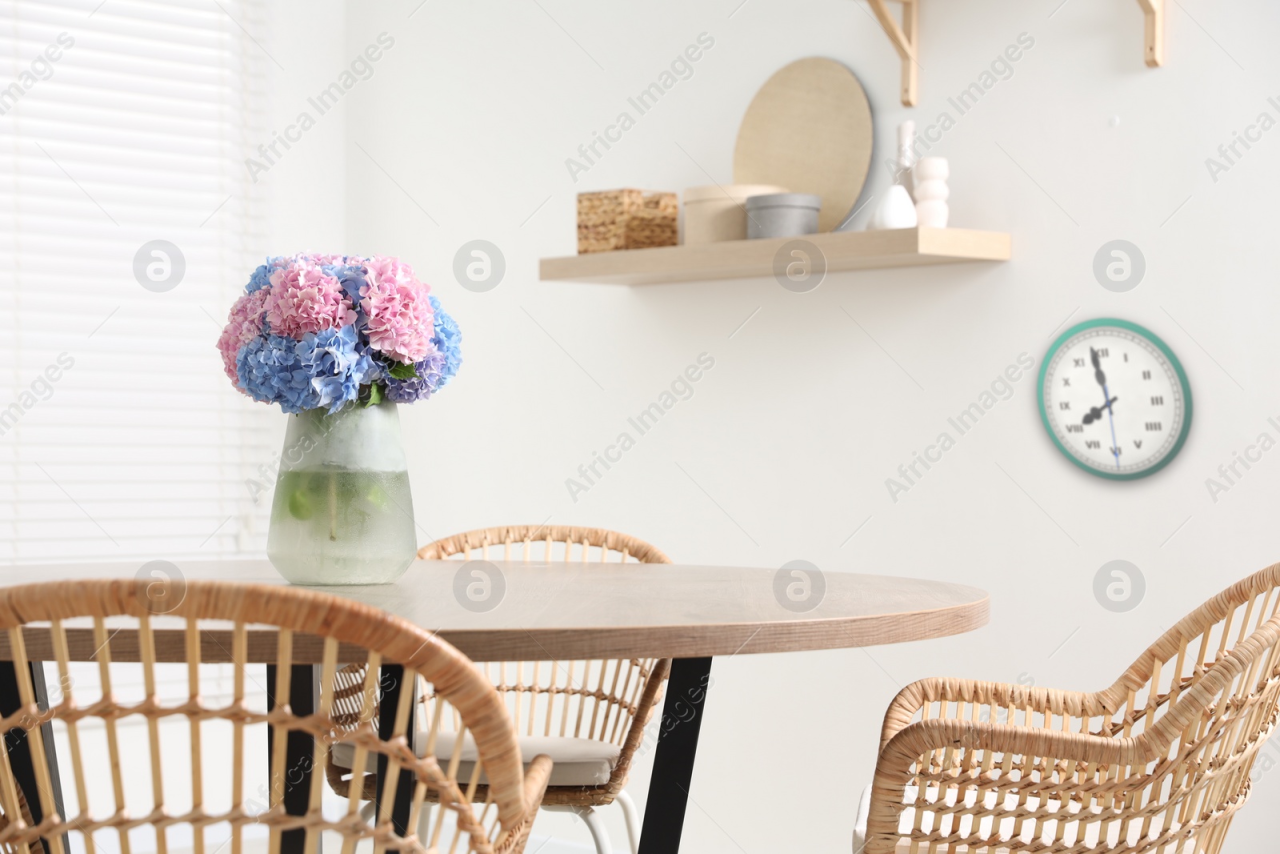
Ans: 7:58:30
